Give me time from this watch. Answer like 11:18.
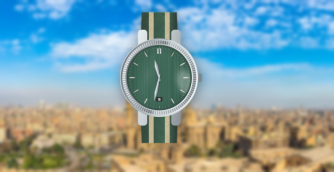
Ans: 11:32
